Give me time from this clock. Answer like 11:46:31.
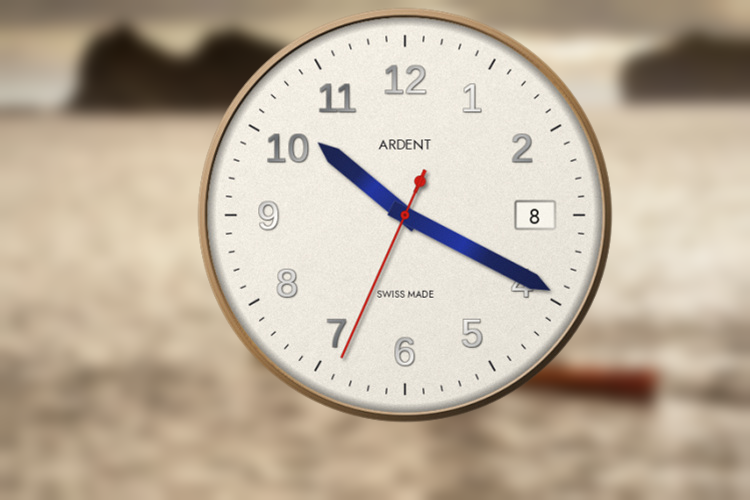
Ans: 10:19:34
